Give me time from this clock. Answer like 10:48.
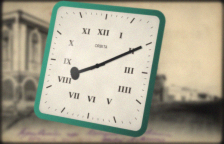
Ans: 8:10
